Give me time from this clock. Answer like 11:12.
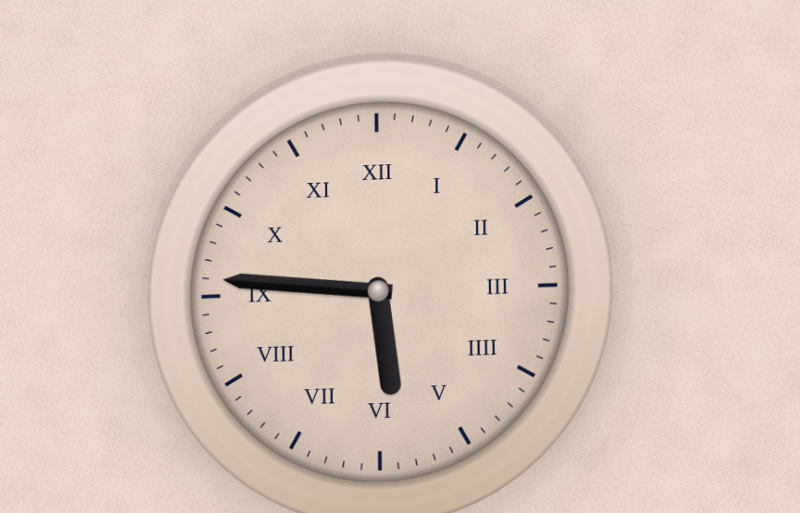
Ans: 5:46
